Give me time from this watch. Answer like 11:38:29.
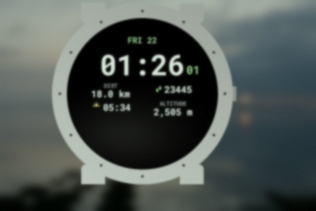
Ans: 1:26:01
